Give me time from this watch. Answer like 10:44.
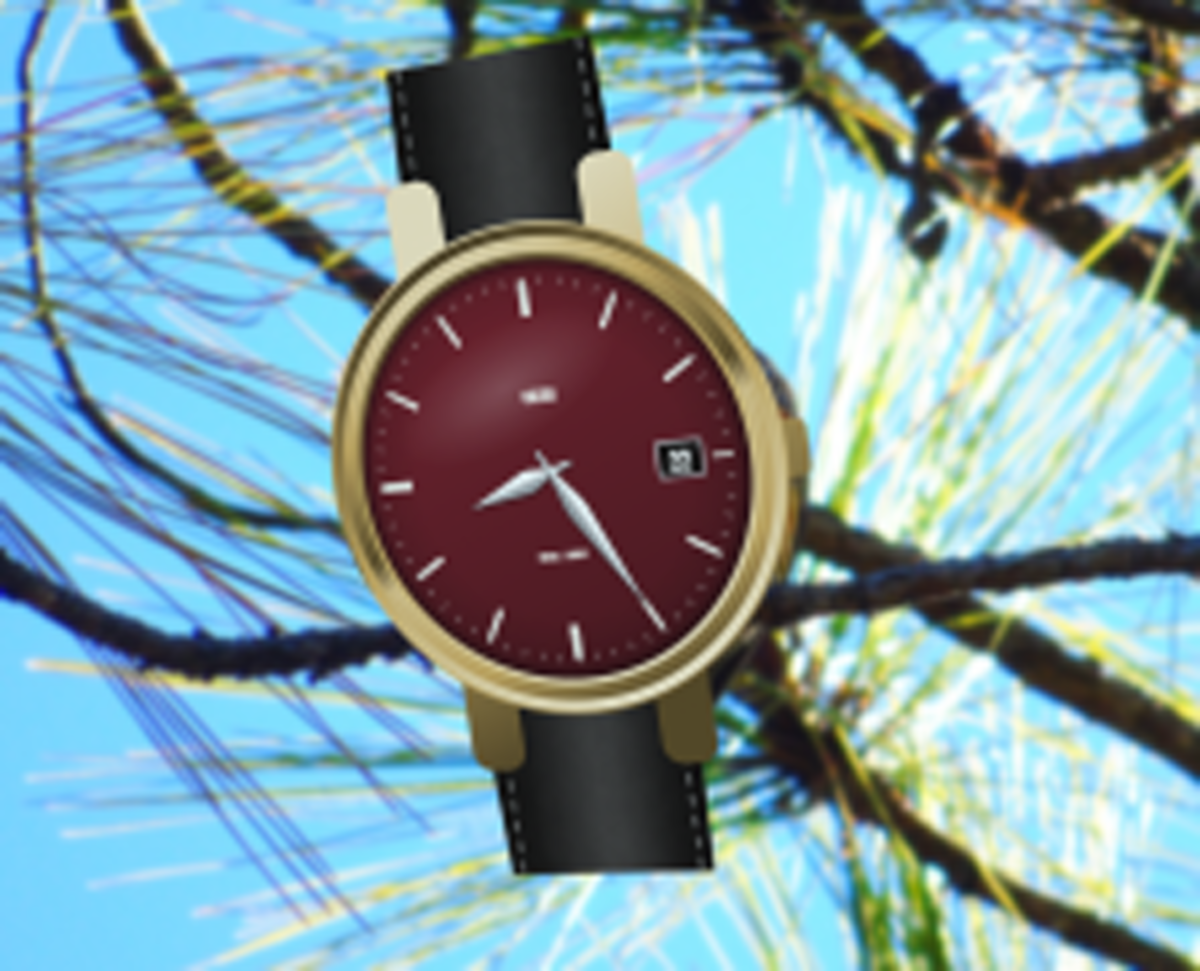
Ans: 8:25
